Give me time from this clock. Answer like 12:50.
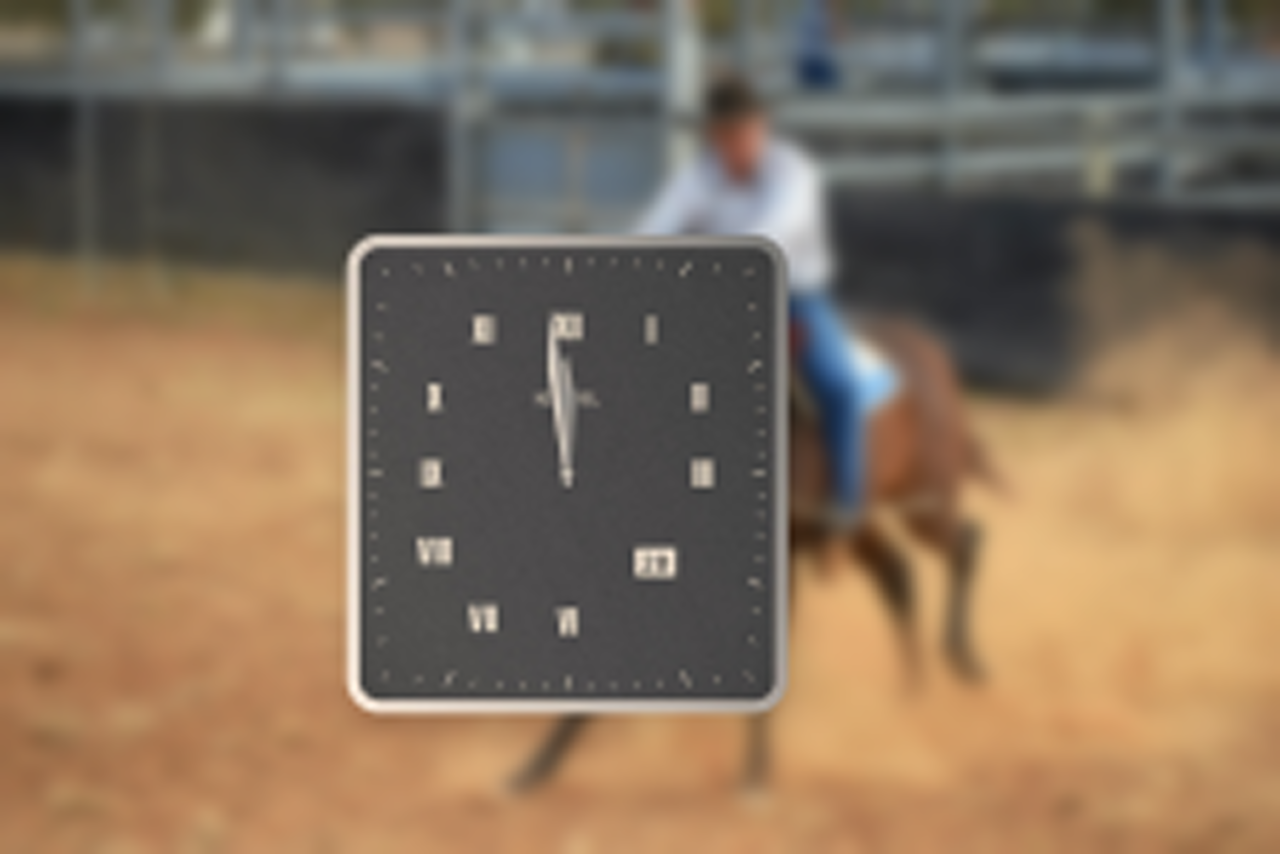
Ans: 11:59
